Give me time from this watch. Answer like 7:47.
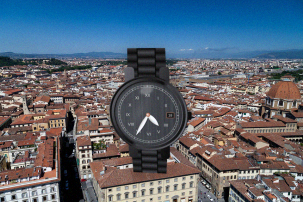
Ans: 4:35
